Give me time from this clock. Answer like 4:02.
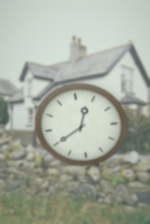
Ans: 12:40
